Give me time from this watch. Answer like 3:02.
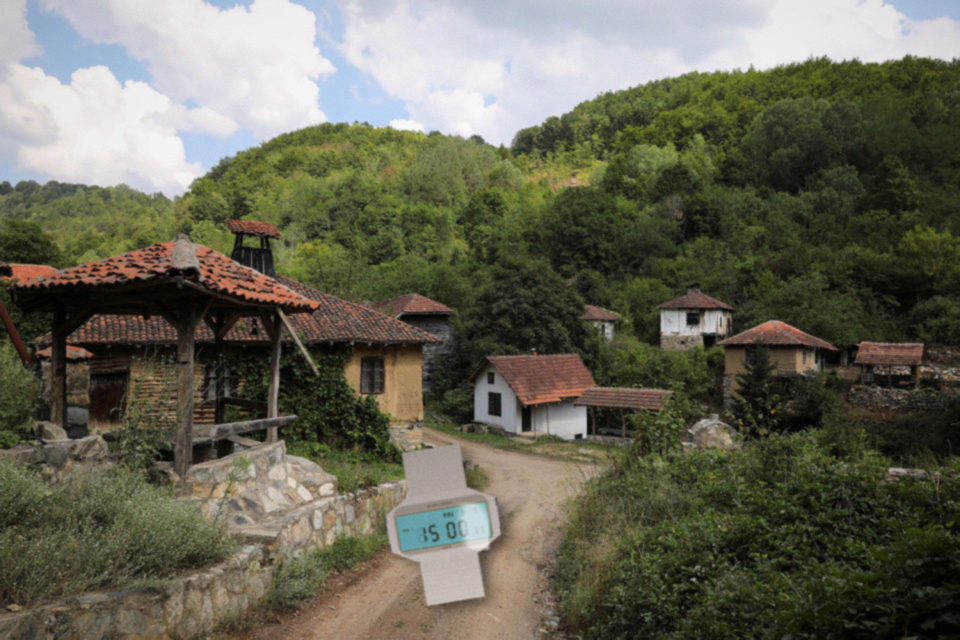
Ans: 15:00
